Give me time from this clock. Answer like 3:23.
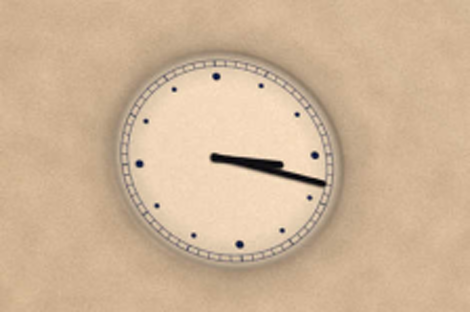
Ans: 3:18
